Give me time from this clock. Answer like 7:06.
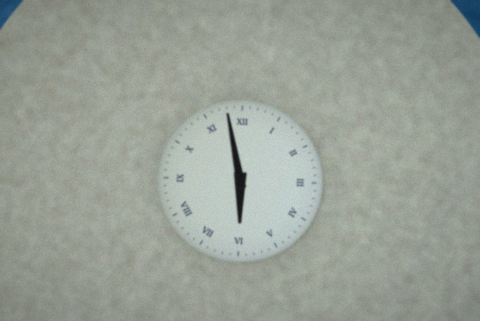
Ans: 5:58
